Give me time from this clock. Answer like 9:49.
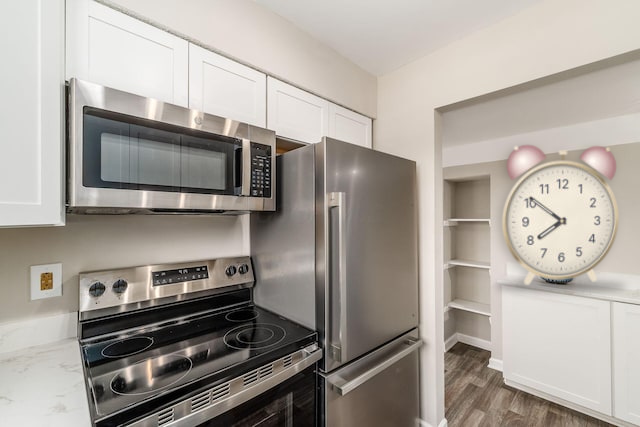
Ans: 7:51
